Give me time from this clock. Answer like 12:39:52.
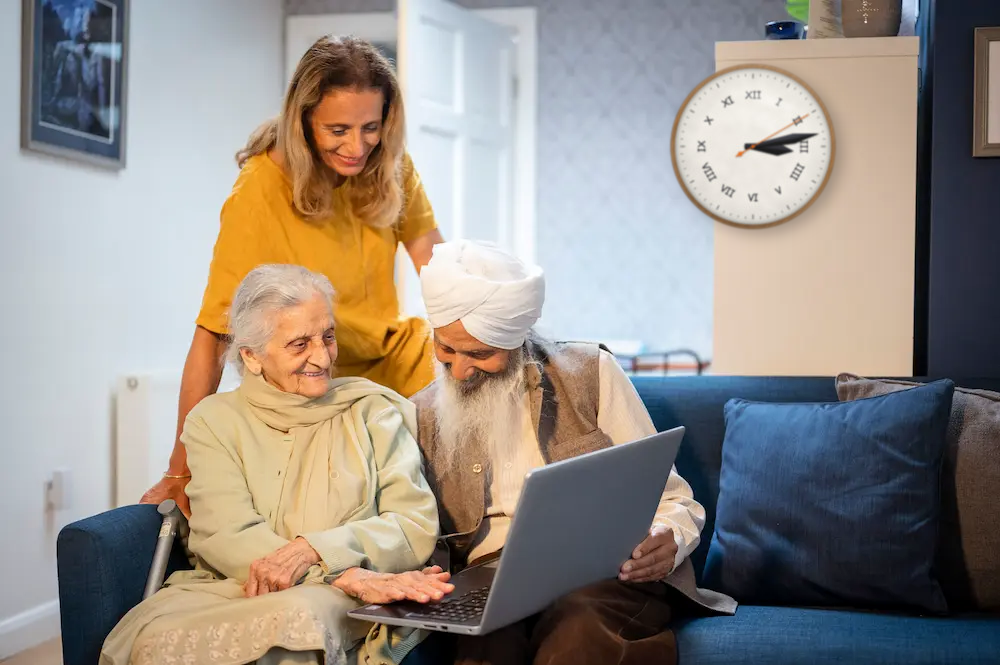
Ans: 3:13:10
